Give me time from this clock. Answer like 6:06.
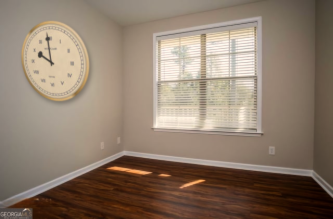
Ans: 9:59
